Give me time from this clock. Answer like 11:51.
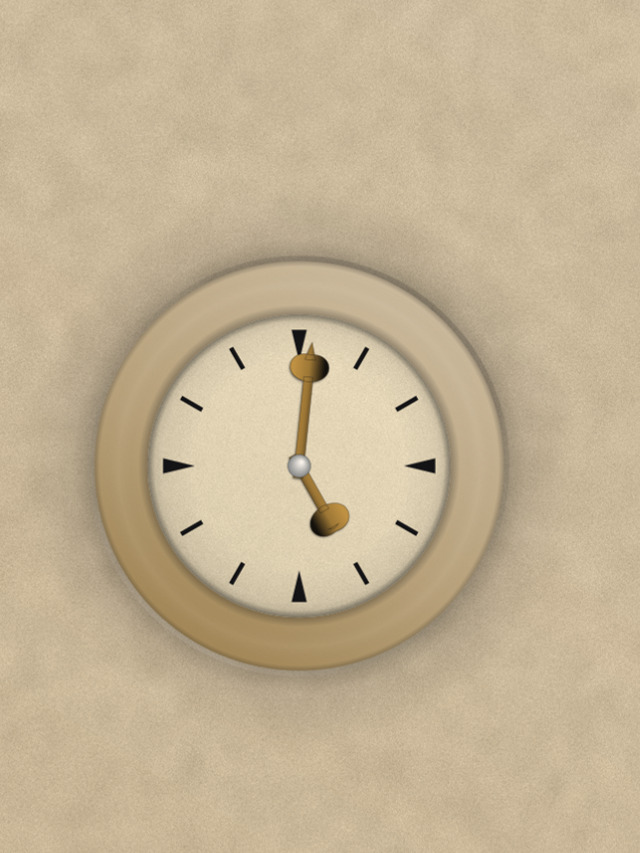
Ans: 5:01
